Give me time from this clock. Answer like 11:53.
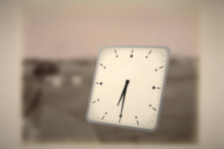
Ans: 6:30
